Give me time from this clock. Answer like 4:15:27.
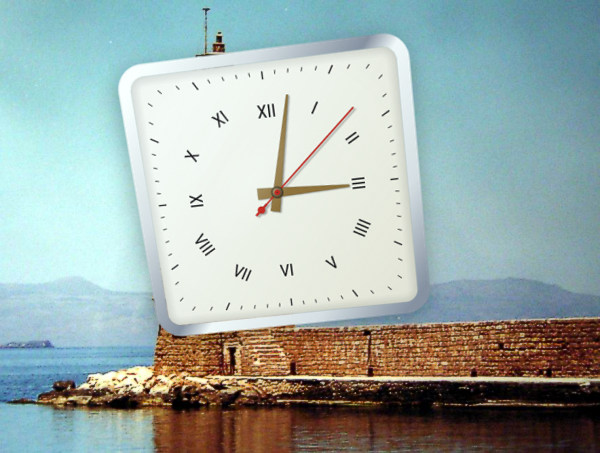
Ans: 3:02:08
